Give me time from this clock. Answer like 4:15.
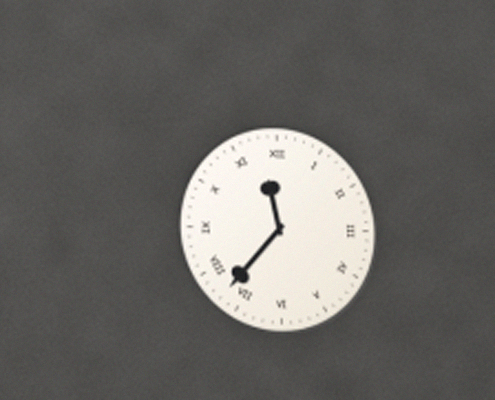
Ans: 11:37
